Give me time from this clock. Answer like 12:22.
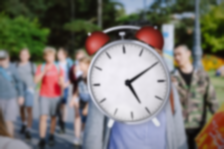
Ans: 5:10
